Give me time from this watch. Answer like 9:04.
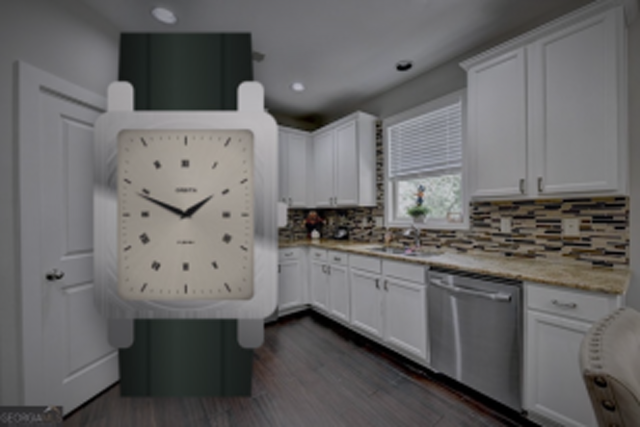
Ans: 1:49
